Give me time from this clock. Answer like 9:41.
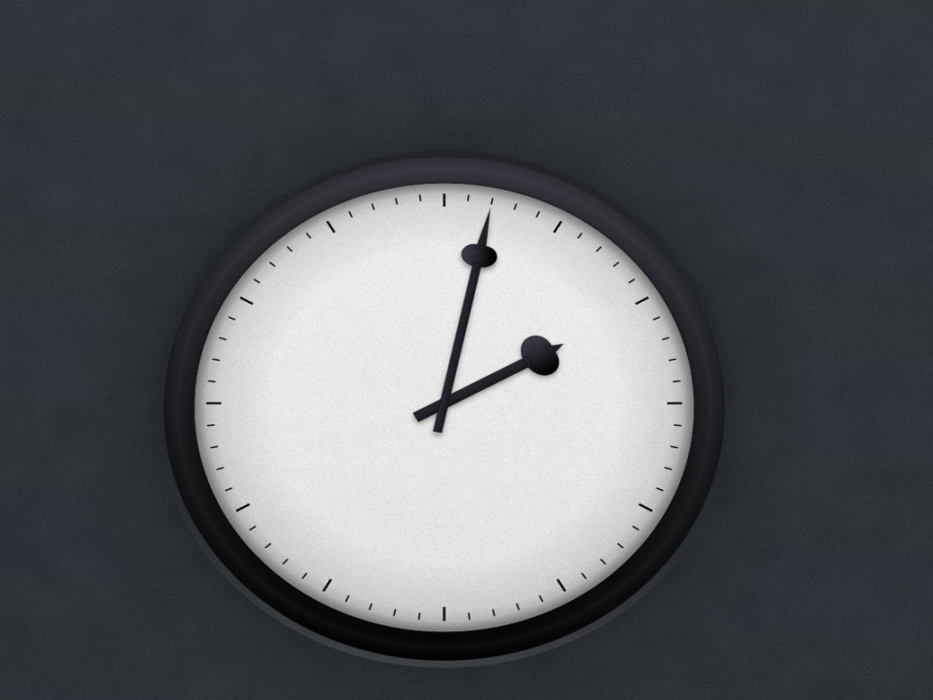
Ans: 2:02
